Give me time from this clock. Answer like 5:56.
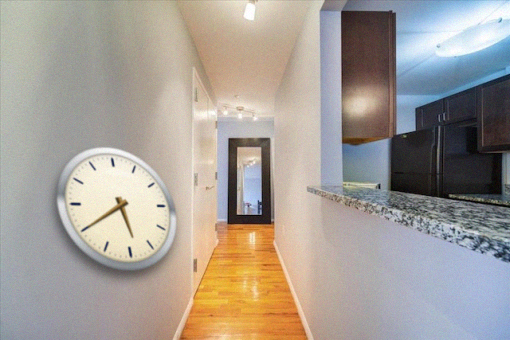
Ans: 5:40
